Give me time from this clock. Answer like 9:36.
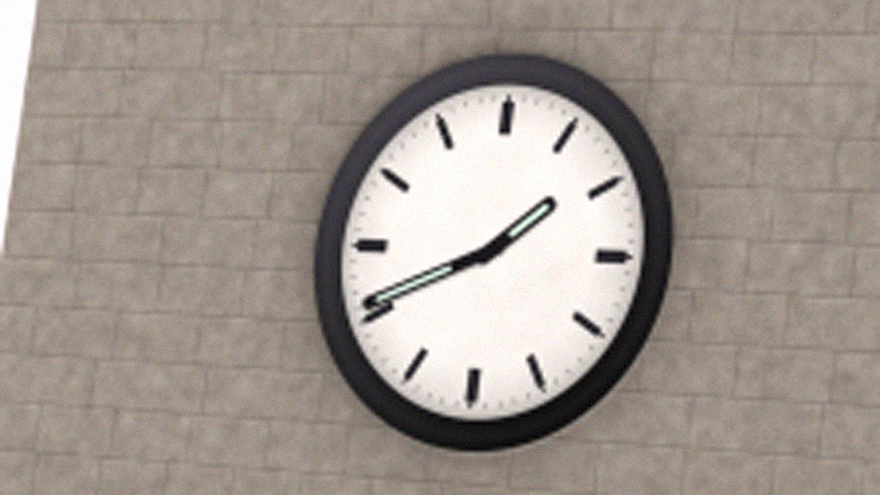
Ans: 1:41
